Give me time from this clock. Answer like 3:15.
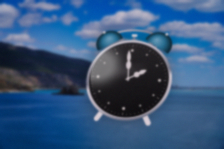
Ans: 1:59
